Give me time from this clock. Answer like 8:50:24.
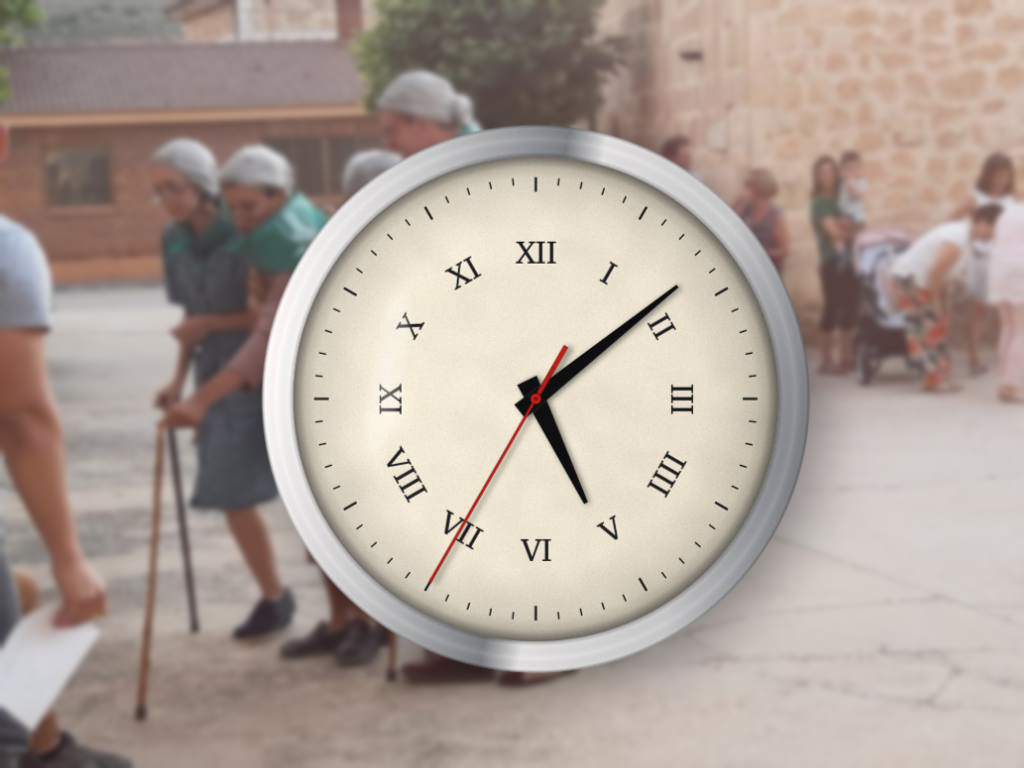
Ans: 5:08:35
